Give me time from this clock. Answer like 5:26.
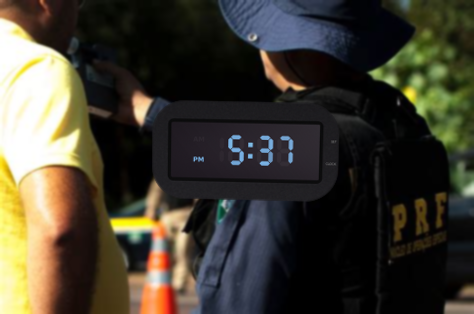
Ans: 5:37
